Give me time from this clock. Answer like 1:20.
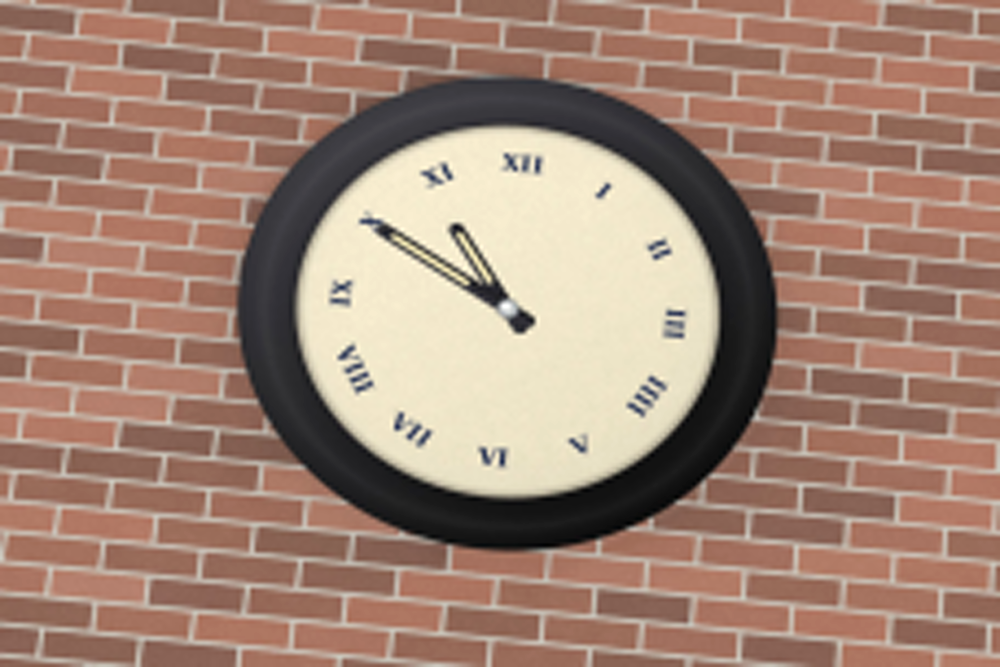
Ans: 10:50
